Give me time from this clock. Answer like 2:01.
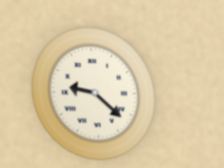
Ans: 9:22
